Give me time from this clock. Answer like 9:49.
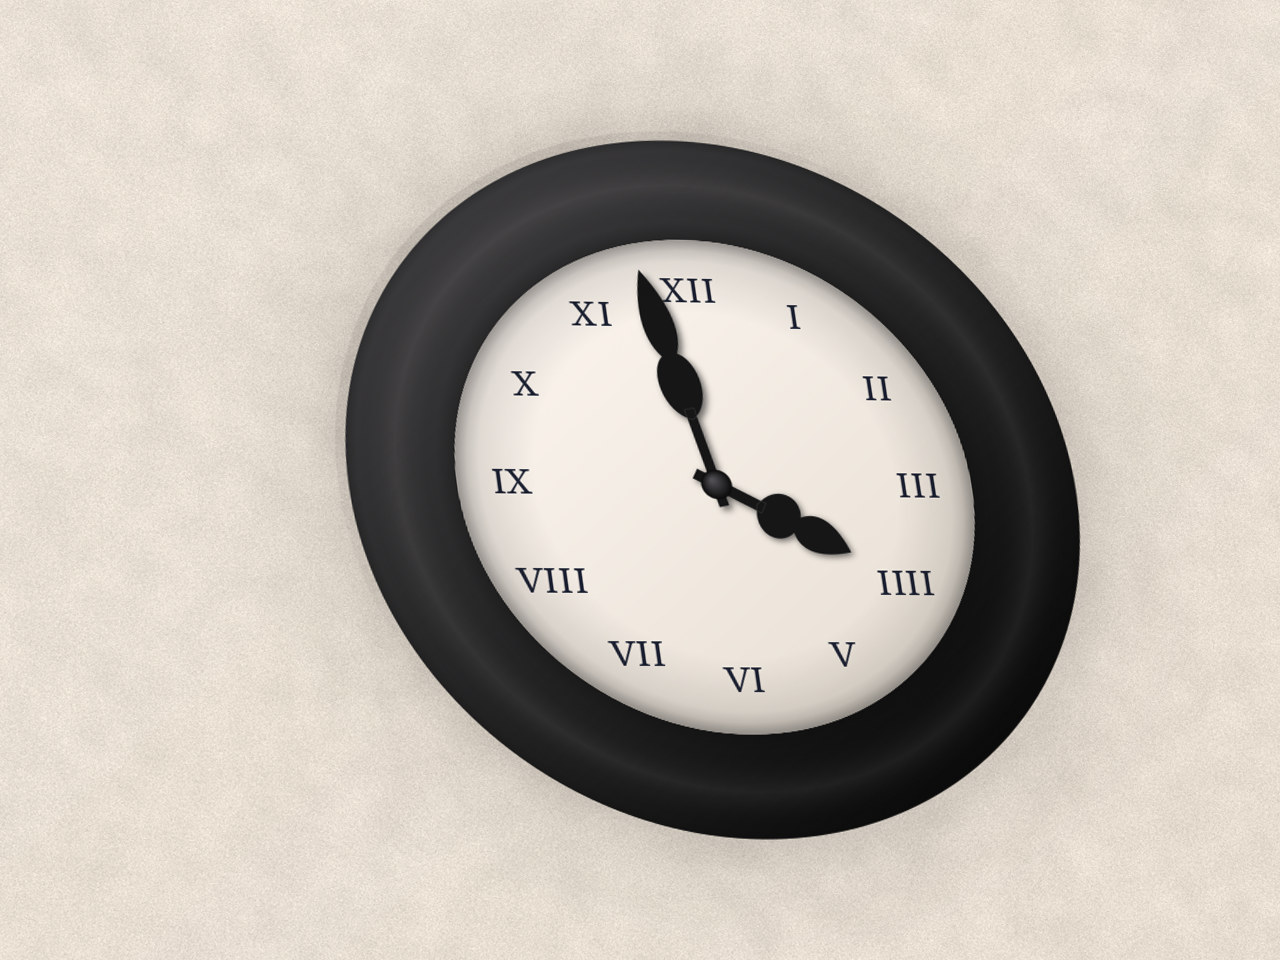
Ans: 3:58
